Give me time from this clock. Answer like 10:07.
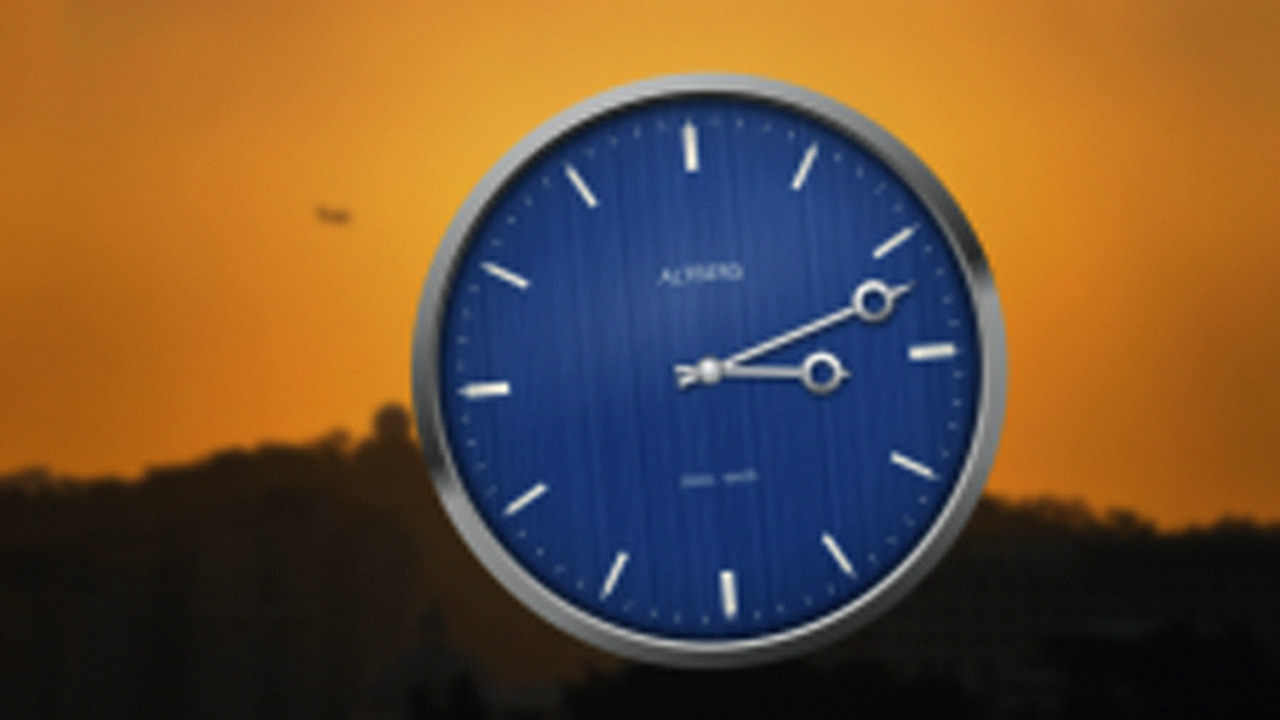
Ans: 3:12
